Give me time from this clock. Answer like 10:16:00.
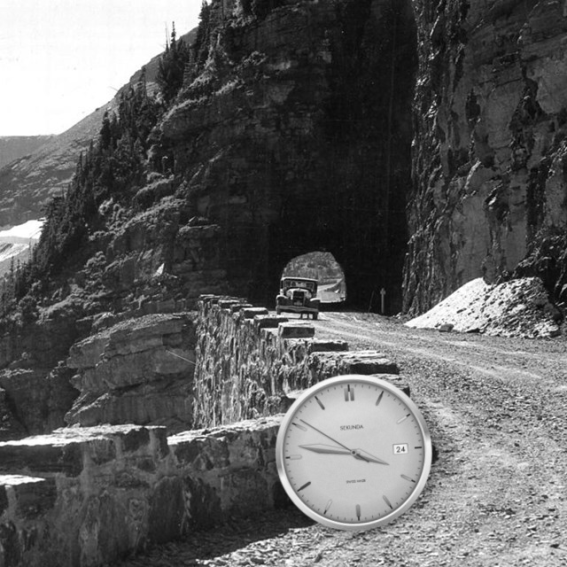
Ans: 3:46:51
